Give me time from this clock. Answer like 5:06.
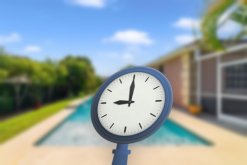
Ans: 9:00
